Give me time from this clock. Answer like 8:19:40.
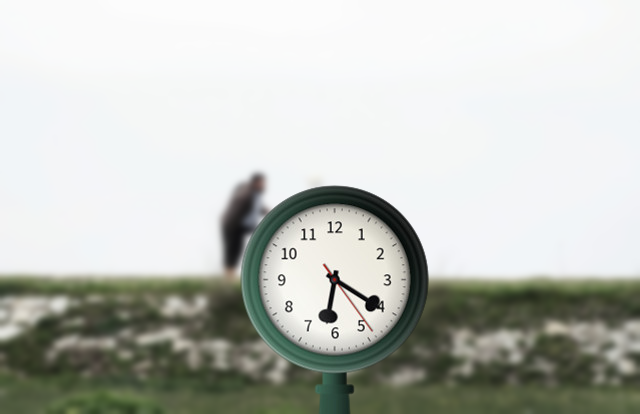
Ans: 6:20:24
